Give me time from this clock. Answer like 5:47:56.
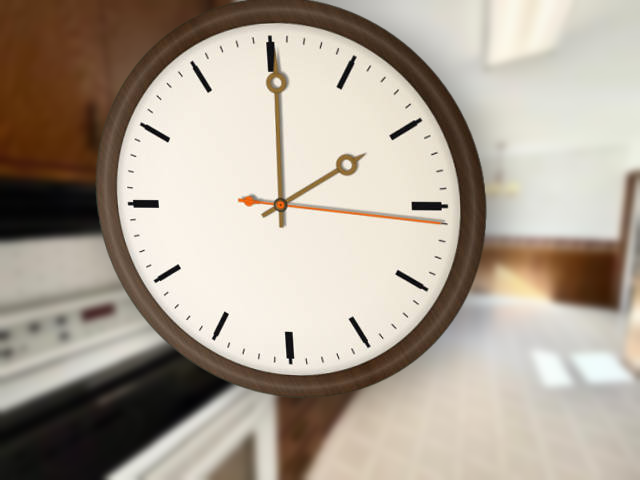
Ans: 2:00:16
